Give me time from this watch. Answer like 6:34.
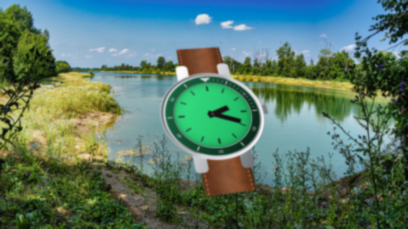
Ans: 2:19
